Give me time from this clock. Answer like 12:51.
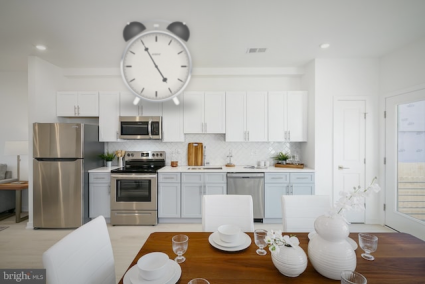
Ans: 4:55
